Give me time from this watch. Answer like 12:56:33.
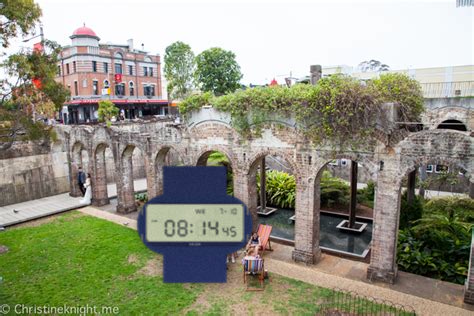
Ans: 8:14:45
